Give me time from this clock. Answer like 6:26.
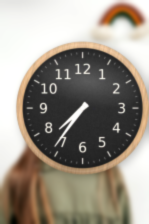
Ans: 7:36
